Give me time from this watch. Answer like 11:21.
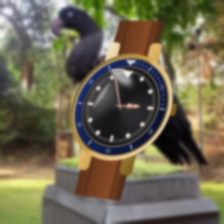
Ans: 2:56
